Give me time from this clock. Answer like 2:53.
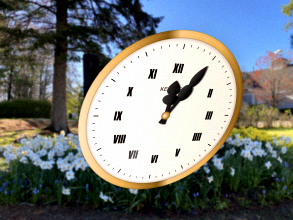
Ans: 12:05
